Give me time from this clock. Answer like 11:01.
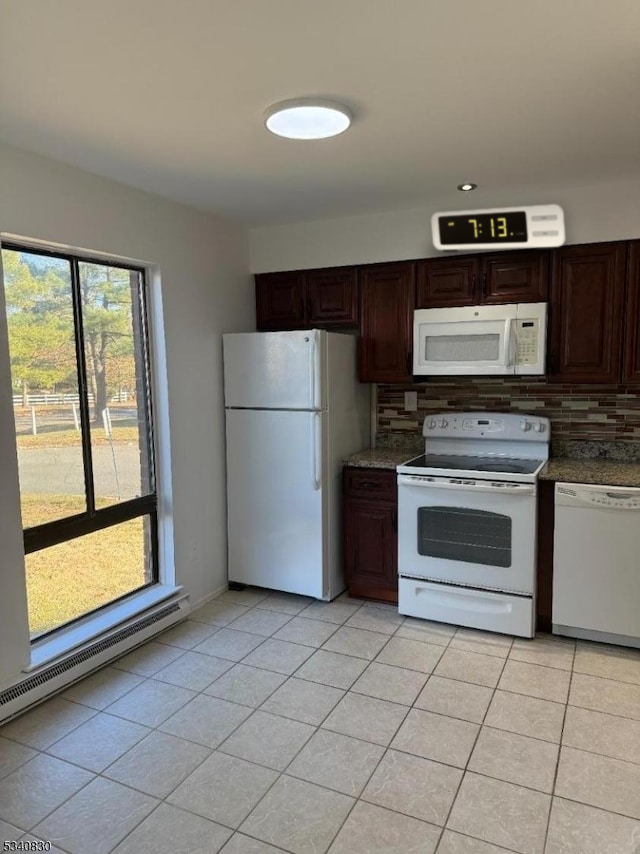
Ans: 7:13
